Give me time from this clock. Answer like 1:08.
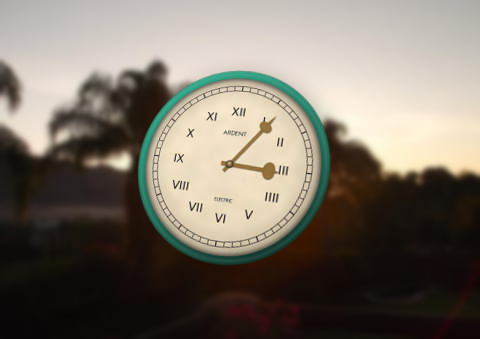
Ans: 3:06
